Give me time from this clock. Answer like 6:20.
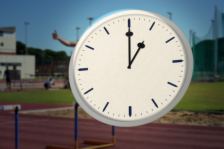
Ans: 1:00
